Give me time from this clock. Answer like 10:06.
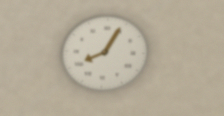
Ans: 8:04
